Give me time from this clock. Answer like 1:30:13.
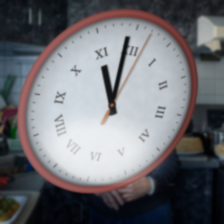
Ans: 10:59:02
